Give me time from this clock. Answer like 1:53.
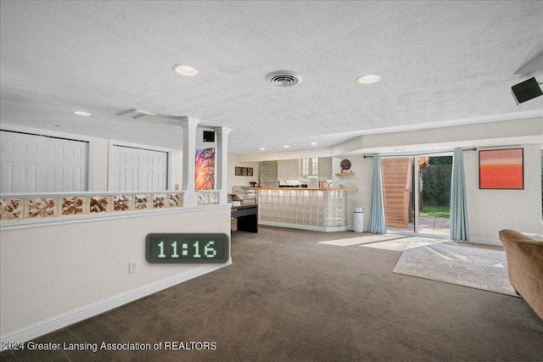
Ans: 11:16
